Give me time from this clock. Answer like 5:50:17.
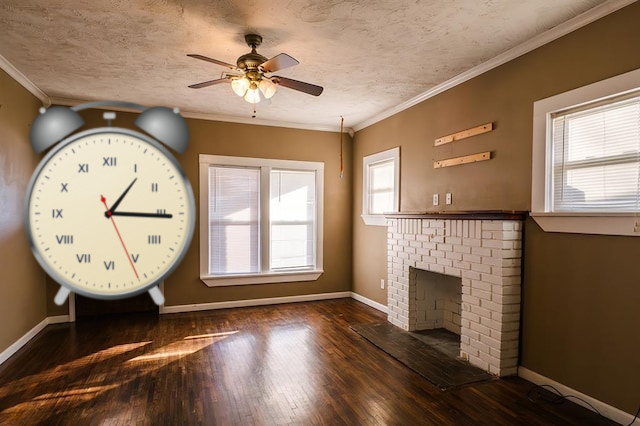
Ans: 1:15:26
